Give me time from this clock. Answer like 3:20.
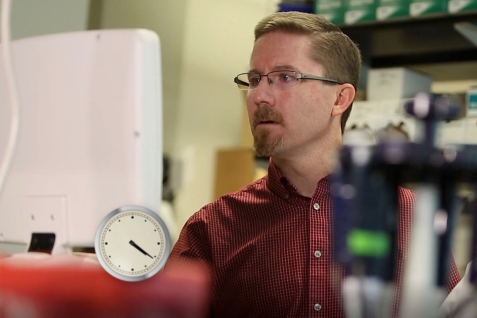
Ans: 4:21
